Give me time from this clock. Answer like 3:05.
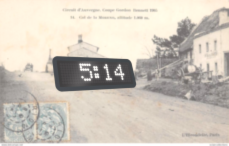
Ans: 5:14
